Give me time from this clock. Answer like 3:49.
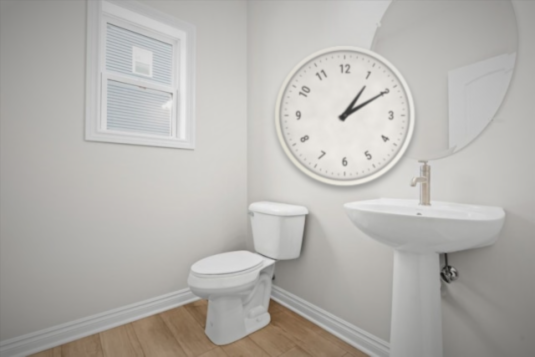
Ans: 1:10
